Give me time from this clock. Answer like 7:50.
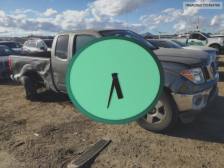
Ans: 5:32
